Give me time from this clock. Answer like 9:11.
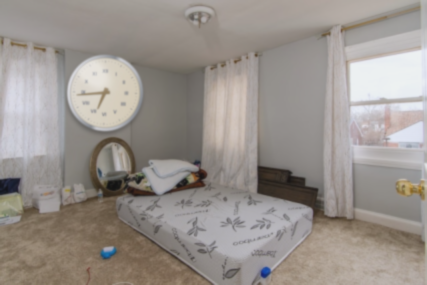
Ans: 6:44
